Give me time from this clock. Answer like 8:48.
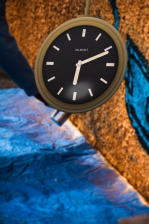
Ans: 6:11
